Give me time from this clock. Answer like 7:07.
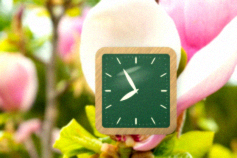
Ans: 7:55
